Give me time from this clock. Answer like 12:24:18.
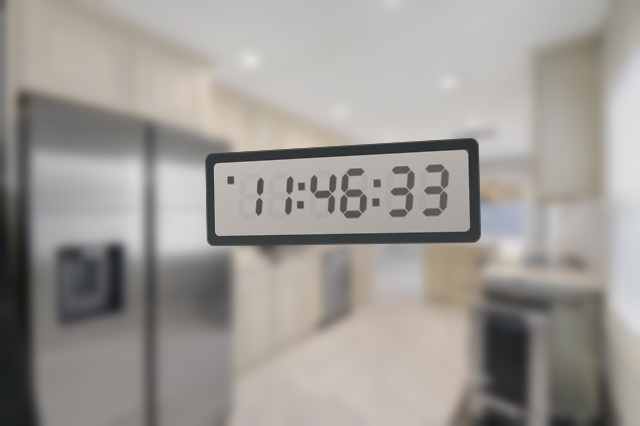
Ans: 11:46:33
